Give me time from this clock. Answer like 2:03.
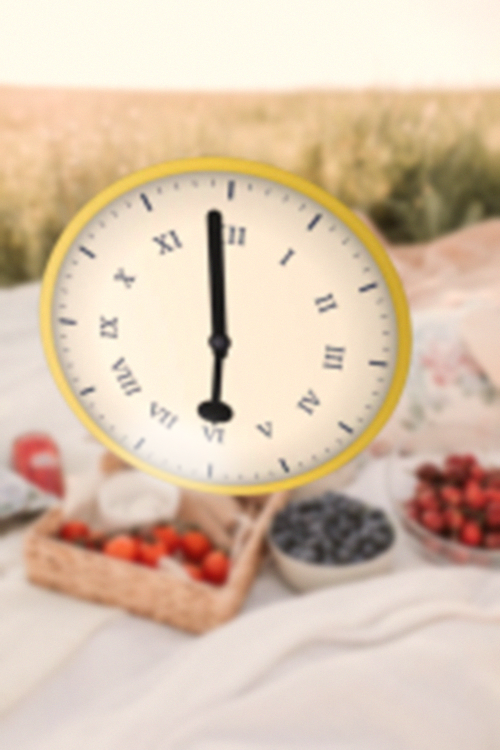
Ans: 5:59
